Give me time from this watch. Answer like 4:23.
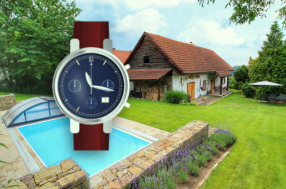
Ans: 11:17
